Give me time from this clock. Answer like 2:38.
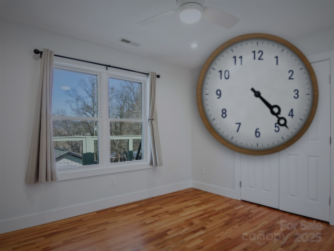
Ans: 4:23
